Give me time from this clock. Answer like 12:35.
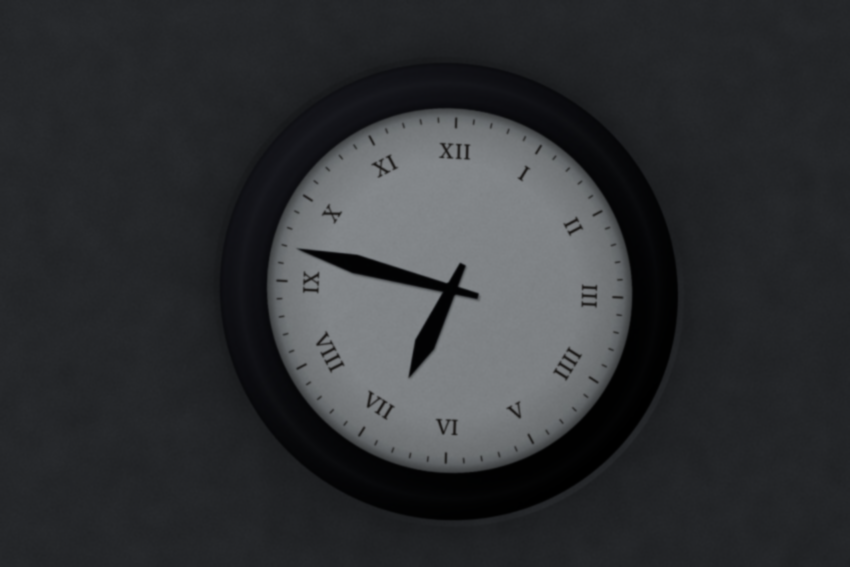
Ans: 6:47
